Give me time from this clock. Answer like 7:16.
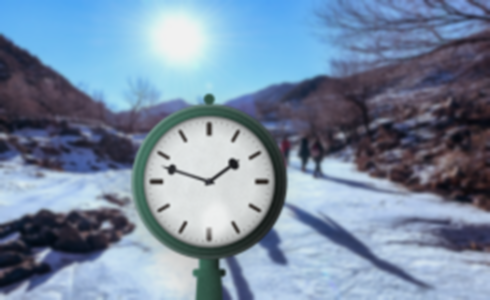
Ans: 1:48
